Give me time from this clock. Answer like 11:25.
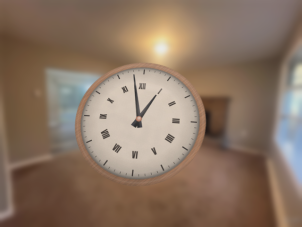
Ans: 12:58
